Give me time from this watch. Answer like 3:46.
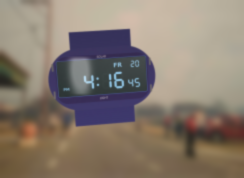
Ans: 4:16
